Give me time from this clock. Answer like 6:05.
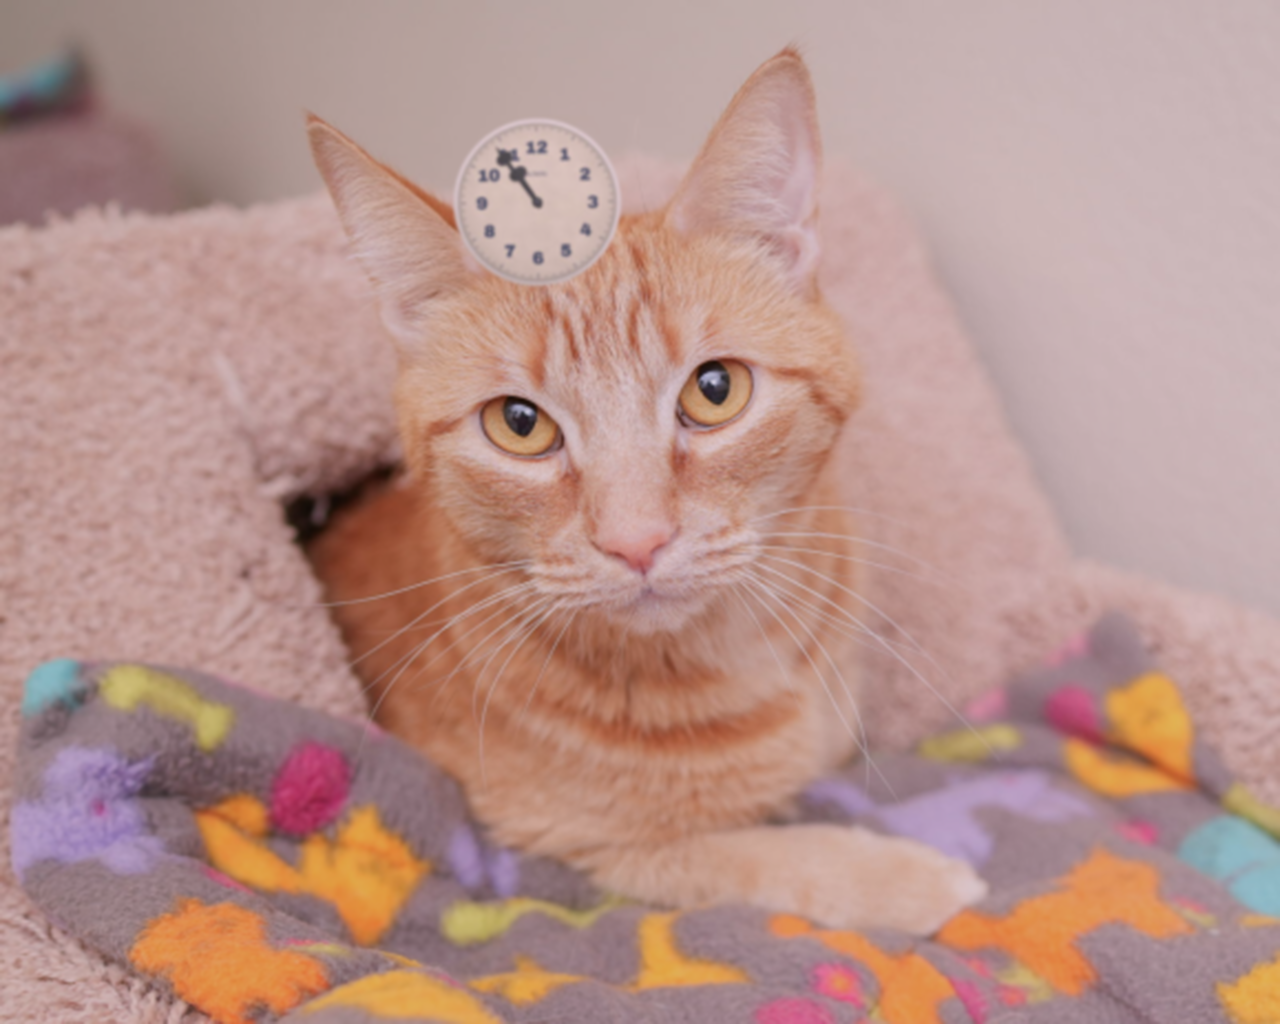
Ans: 10:54
